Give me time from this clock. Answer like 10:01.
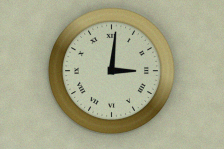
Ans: 3:01
